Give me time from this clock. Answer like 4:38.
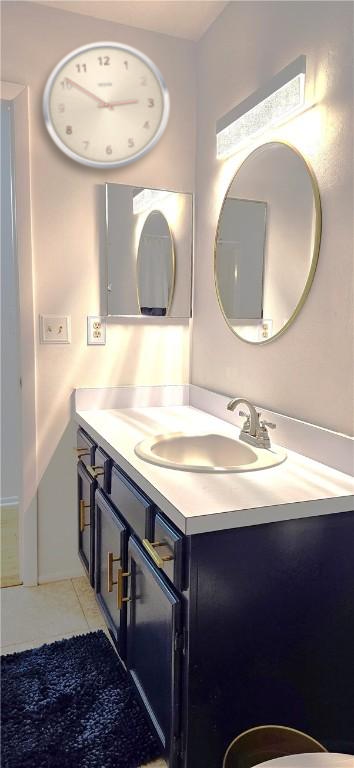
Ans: 2:51
